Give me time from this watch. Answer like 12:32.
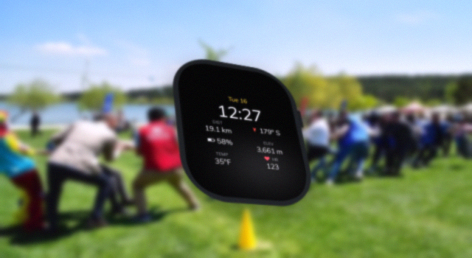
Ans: 12:27
